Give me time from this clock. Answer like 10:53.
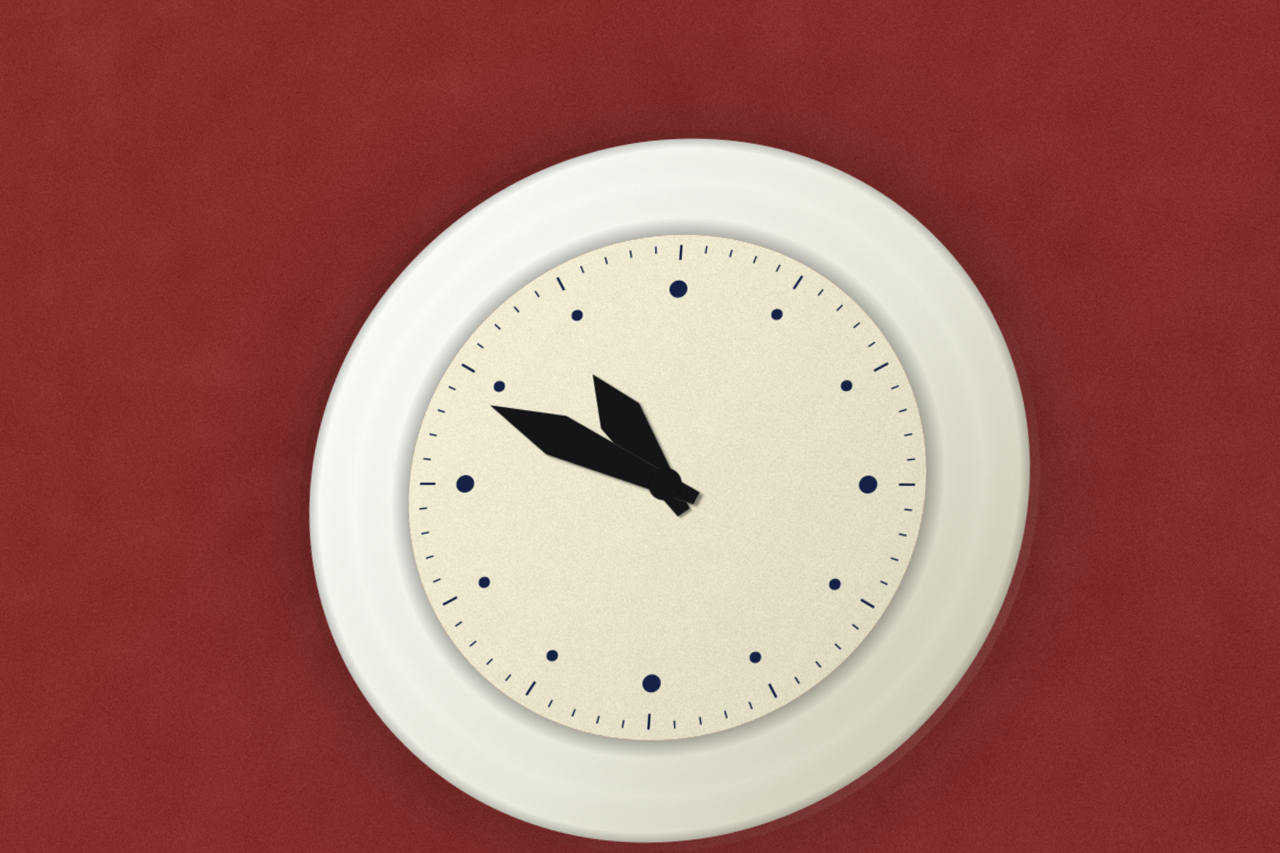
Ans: 10:49
